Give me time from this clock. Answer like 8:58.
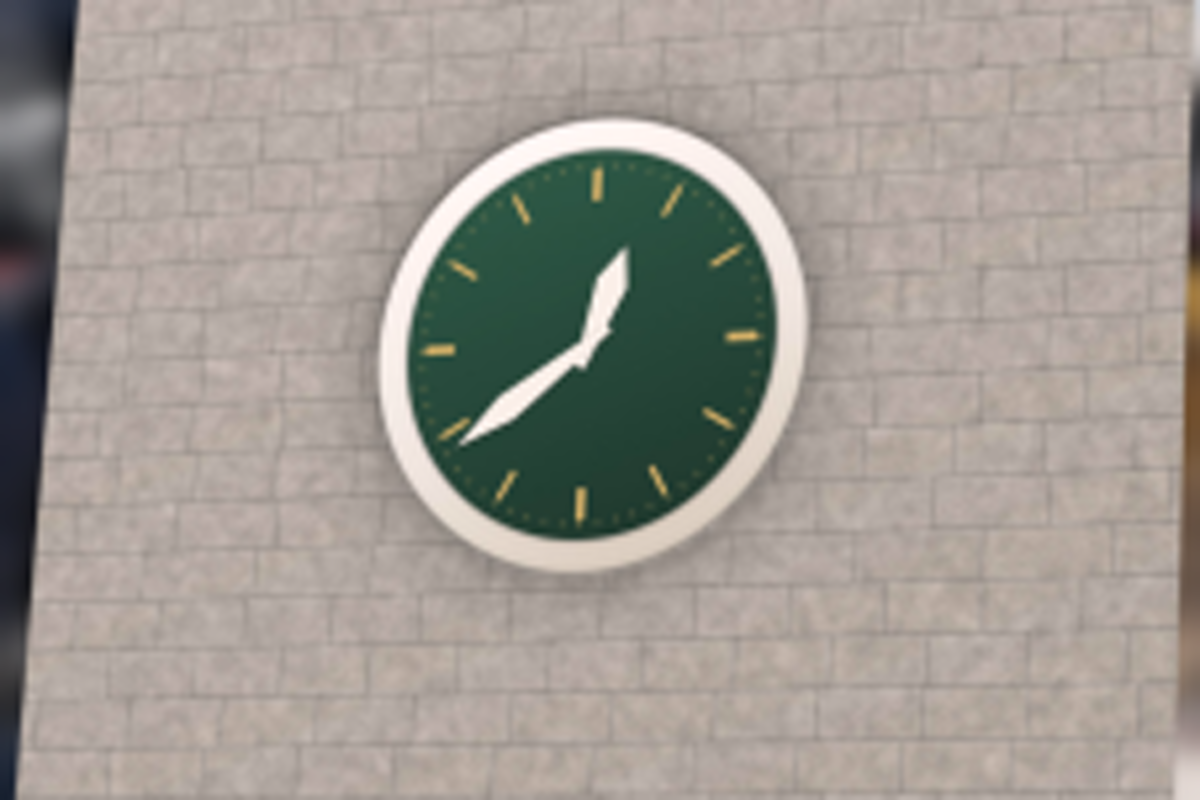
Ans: 12:39
